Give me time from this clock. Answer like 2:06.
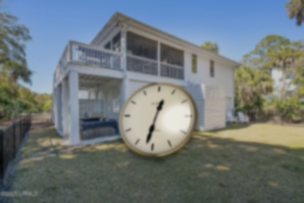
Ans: 12:32
